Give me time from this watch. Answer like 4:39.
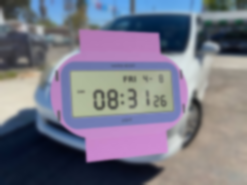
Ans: 8:31
